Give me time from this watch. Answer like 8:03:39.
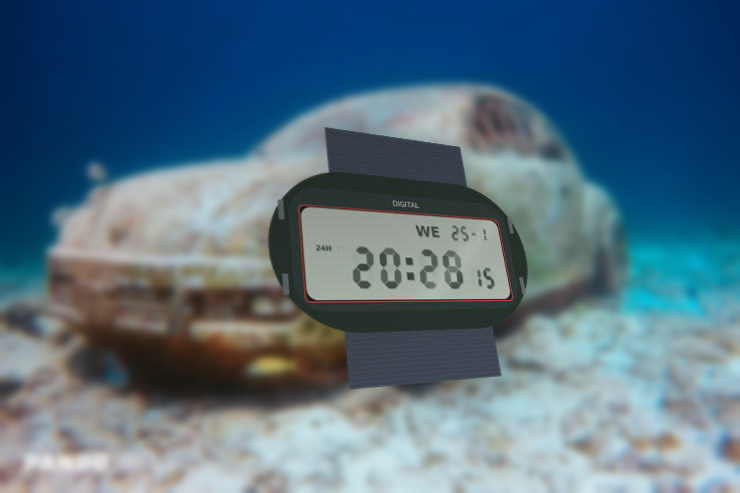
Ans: 20:28:15
